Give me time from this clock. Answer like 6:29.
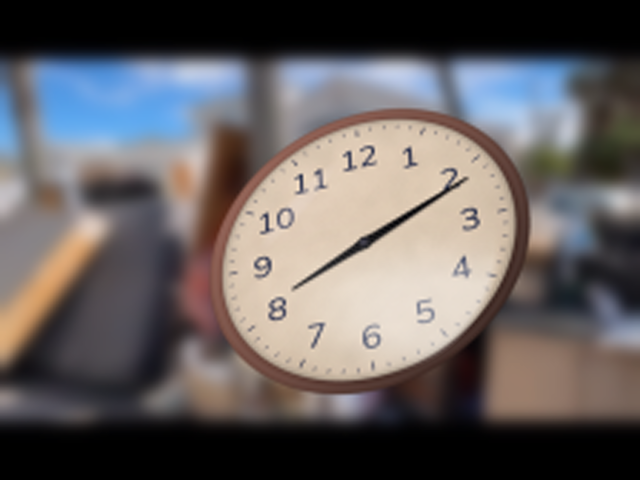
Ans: 8:11
